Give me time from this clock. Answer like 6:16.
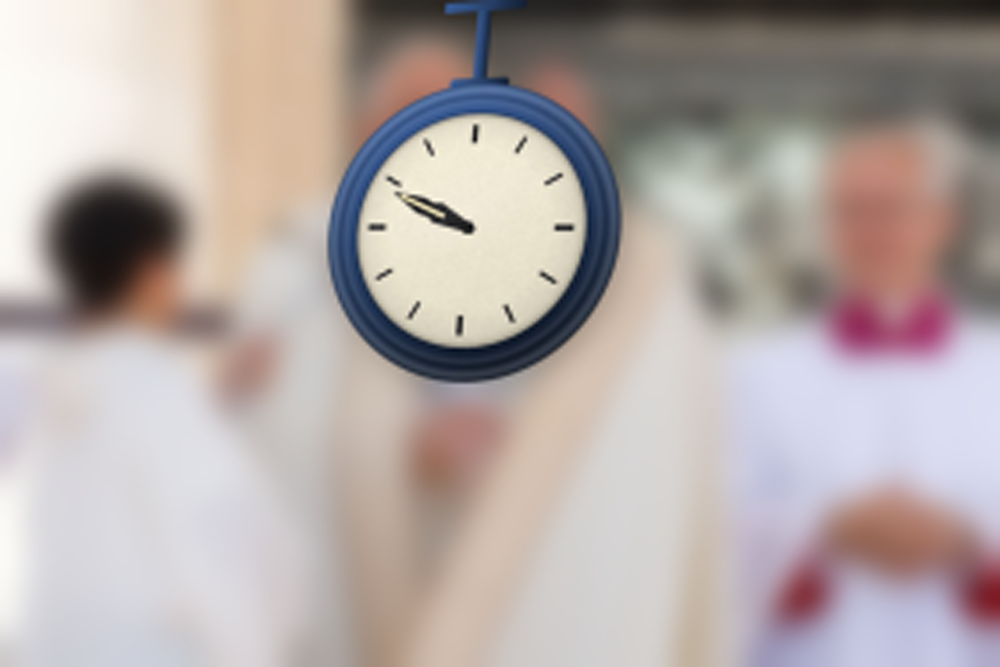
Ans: 9:49
